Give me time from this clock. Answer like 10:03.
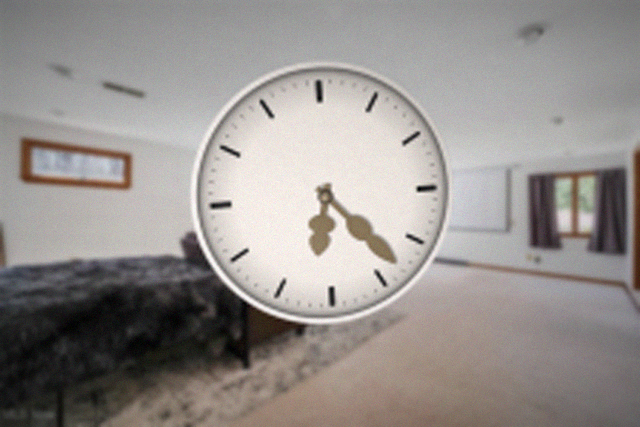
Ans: 6:23
